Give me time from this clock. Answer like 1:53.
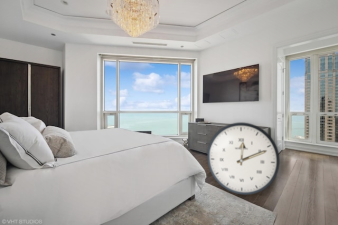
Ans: 12:11
